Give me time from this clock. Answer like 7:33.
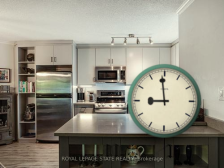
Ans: 8:59
